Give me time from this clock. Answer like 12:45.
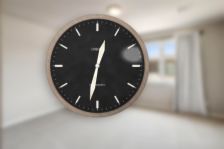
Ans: 12:32
